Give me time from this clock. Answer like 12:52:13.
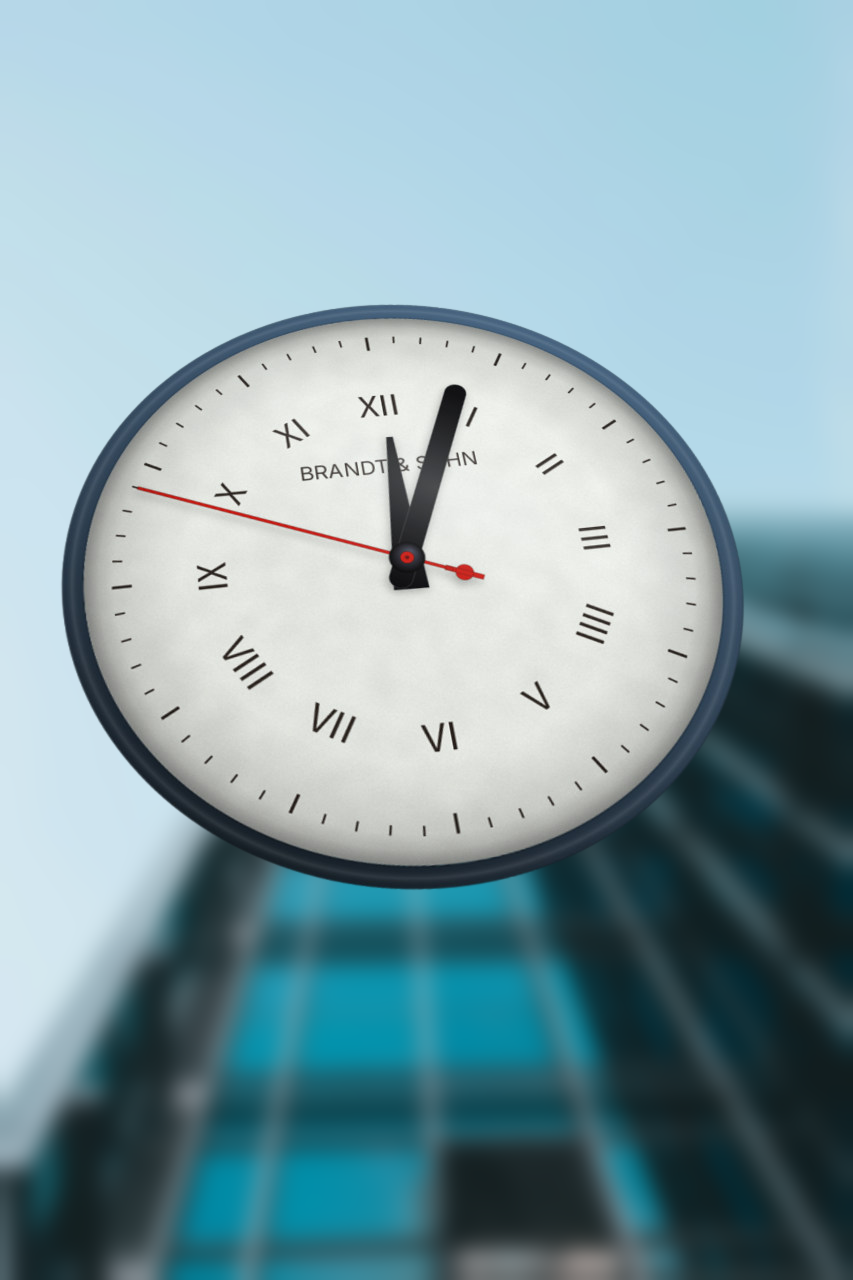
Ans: 12:03:49
